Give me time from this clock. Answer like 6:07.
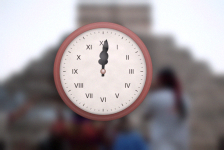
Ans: 12:01
